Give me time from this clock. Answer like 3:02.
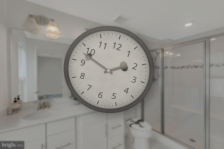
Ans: 1:48
